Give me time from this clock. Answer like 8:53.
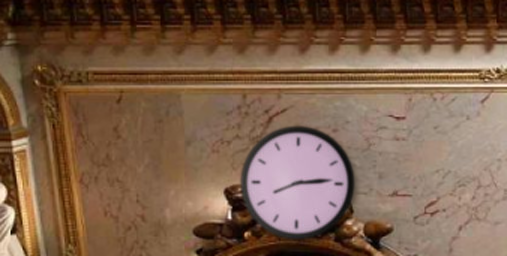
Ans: 8:14
